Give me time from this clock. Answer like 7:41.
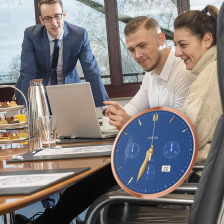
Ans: 6:33
